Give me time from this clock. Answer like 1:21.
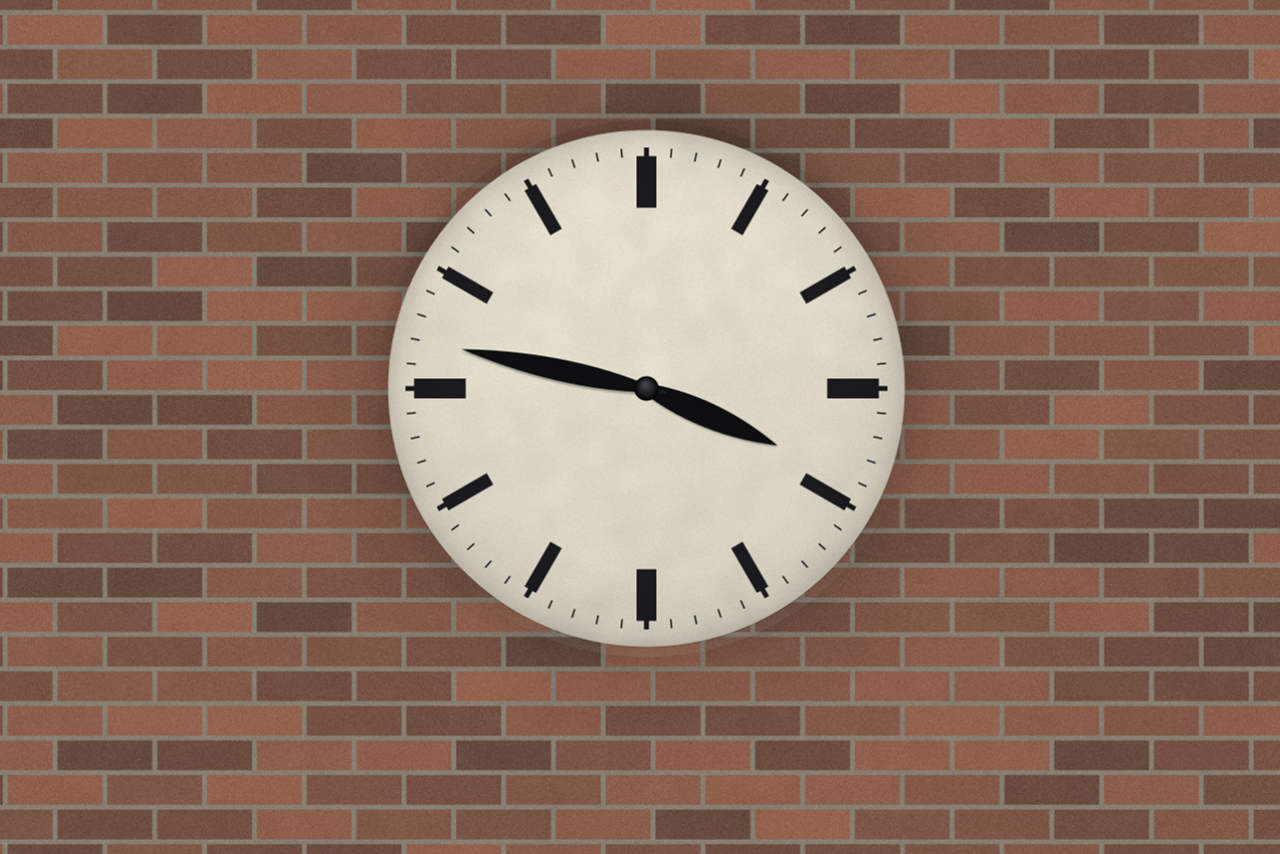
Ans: 3:47
